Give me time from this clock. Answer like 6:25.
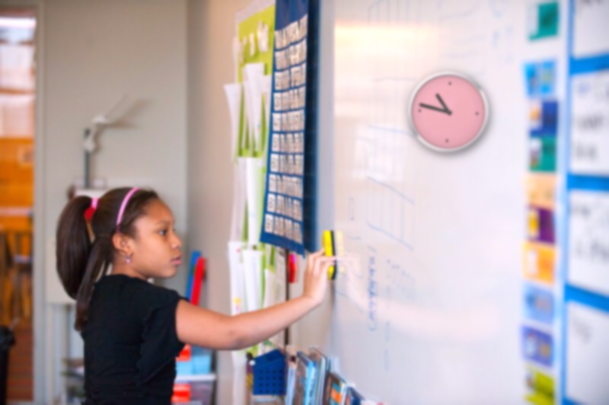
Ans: 10:47
